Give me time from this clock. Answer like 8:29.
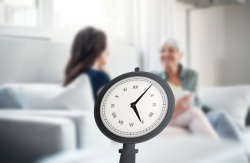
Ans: 5:06
